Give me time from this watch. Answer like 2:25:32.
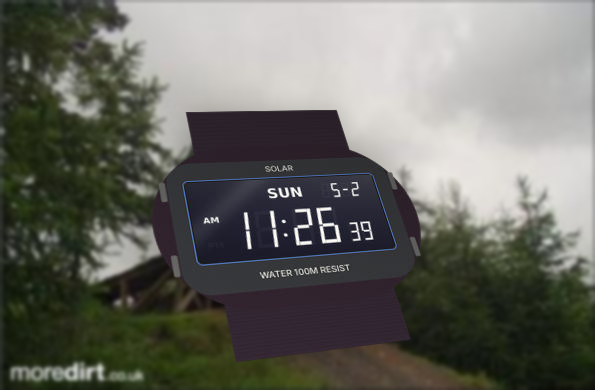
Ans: 11:26:39
